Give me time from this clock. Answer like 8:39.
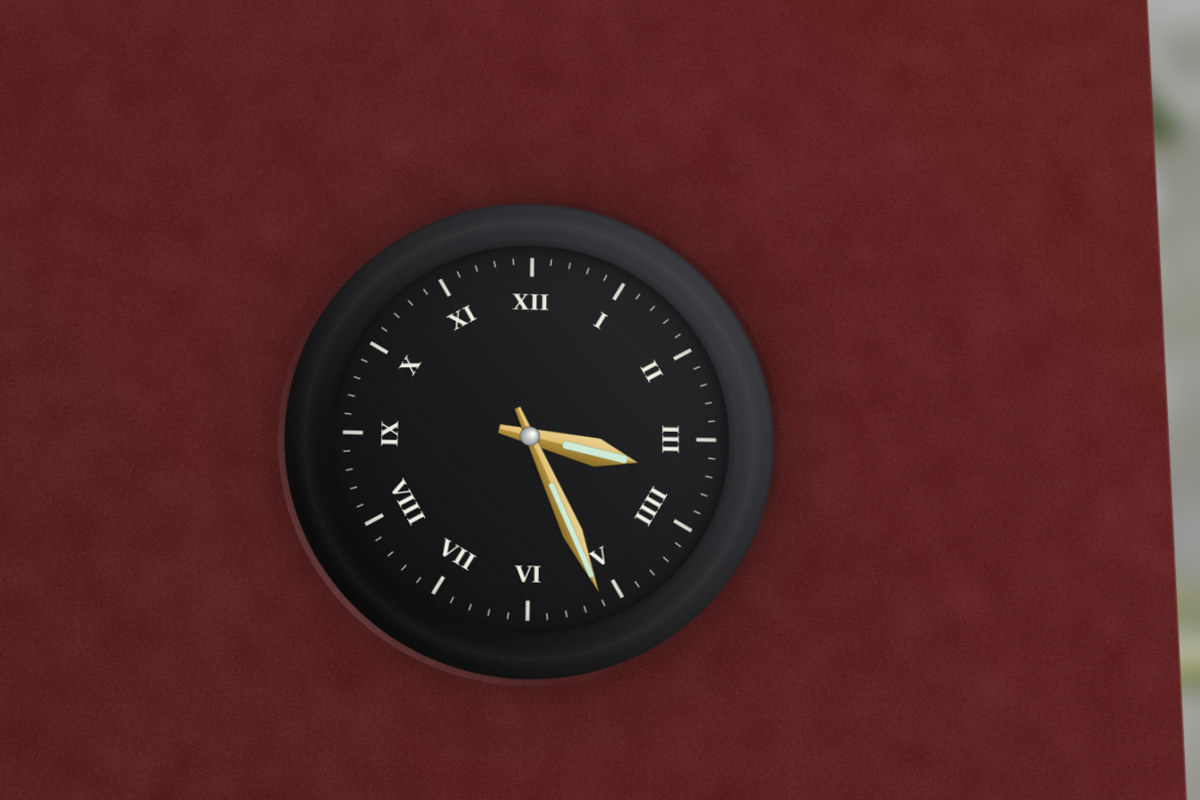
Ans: 3:26
